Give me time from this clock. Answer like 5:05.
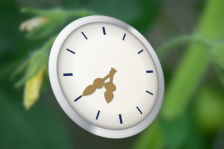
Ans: 6:40
